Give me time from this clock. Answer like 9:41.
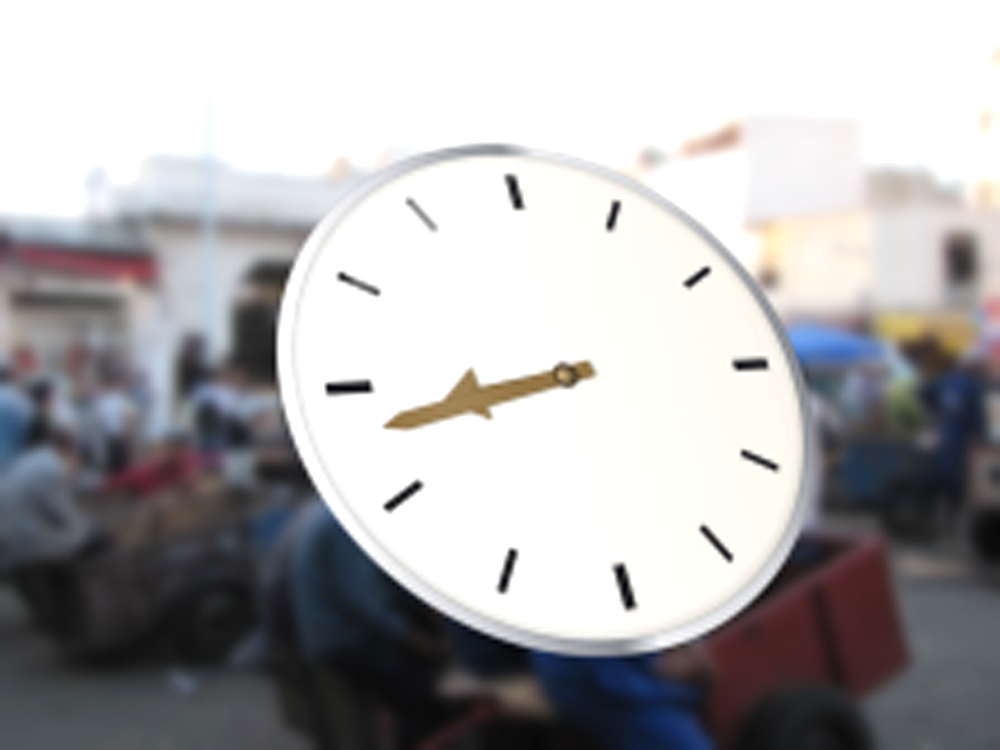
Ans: 8:43
